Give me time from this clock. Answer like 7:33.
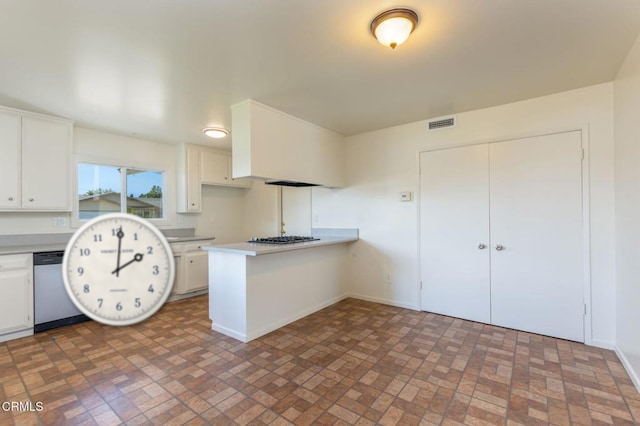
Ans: 2:01
